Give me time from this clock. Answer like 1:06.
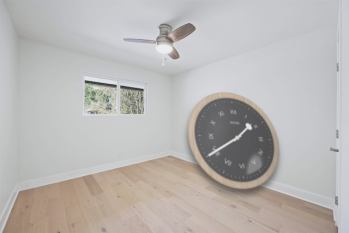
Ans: 1:40
